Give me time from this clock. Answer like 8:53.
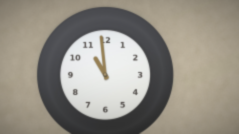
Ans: 10:59
